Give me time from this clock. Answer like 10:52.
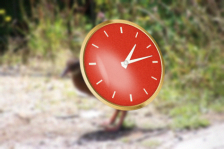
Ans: 1:13
